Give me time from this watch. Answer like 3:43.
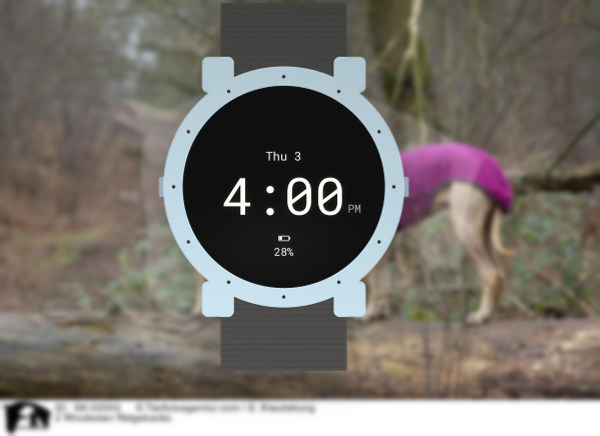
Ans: 4:00
